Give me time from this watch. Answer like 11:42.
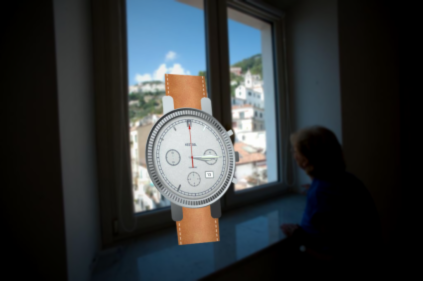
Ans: 3:15
